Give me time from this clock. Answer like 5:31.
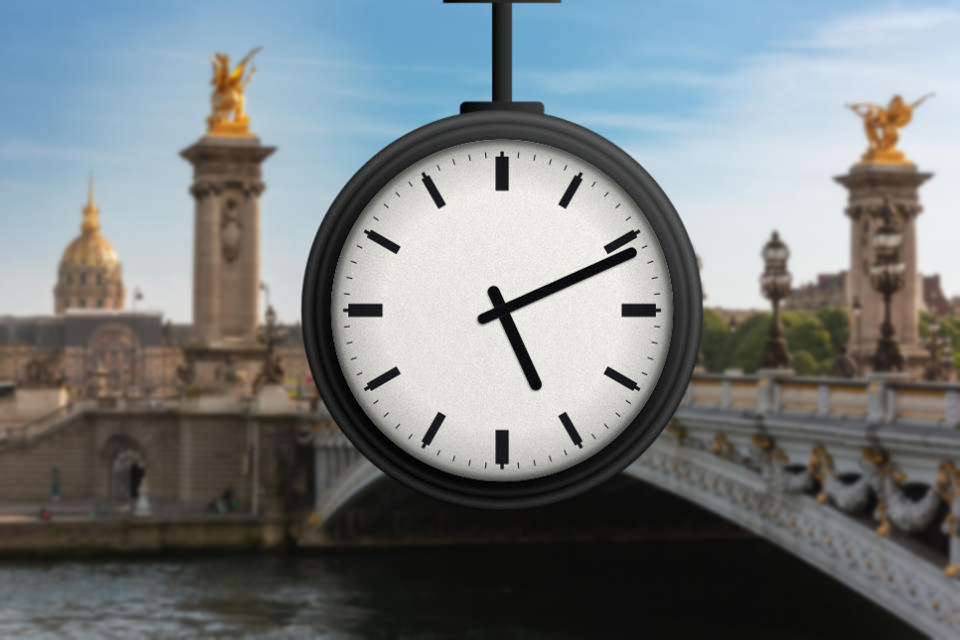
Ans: 5:11
